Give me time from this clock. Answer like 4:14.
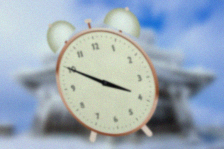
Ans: 3:50
